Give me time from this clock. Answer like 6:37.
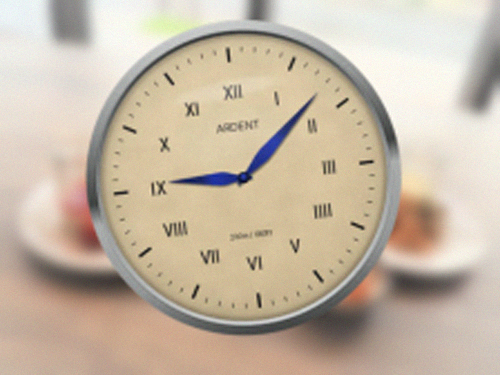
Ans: 9:08
